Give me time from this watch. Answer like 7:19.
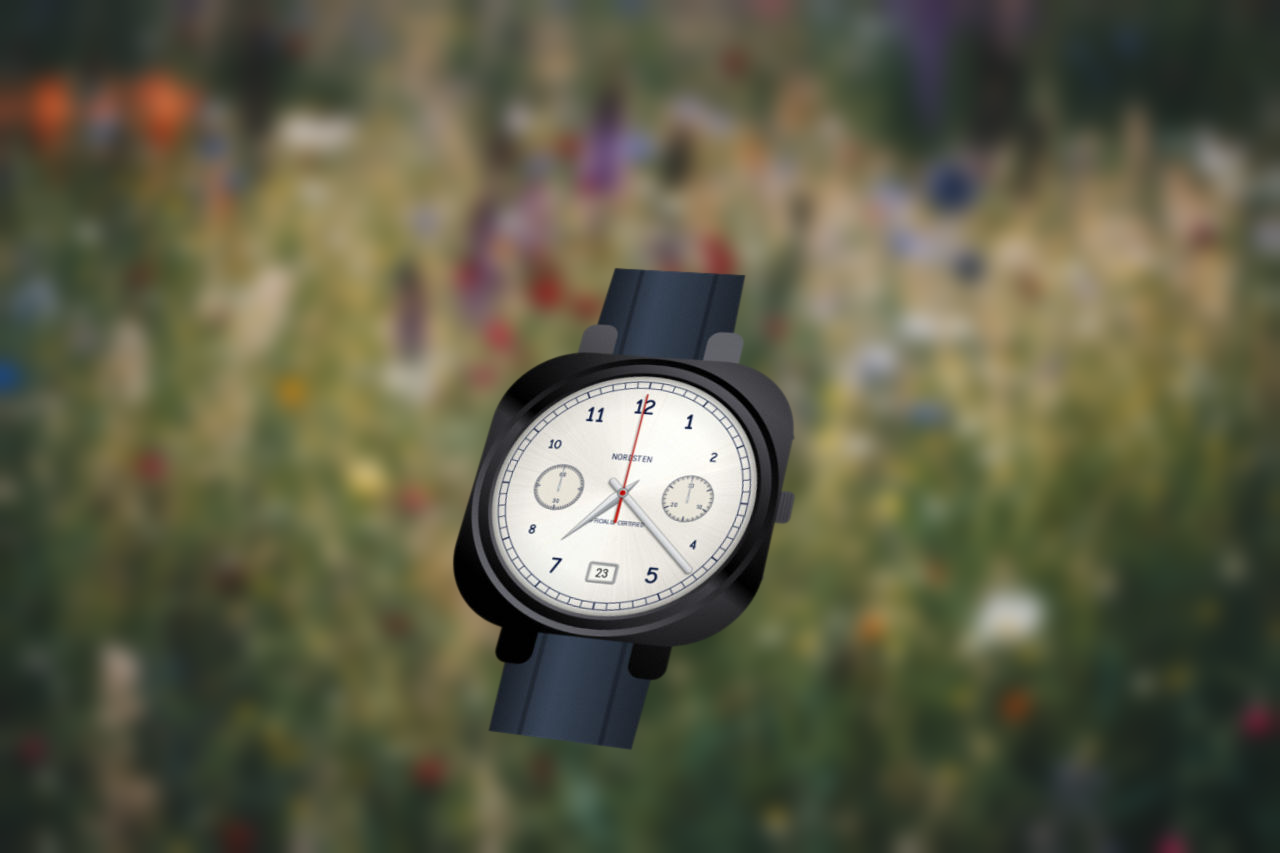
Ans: 7:22
